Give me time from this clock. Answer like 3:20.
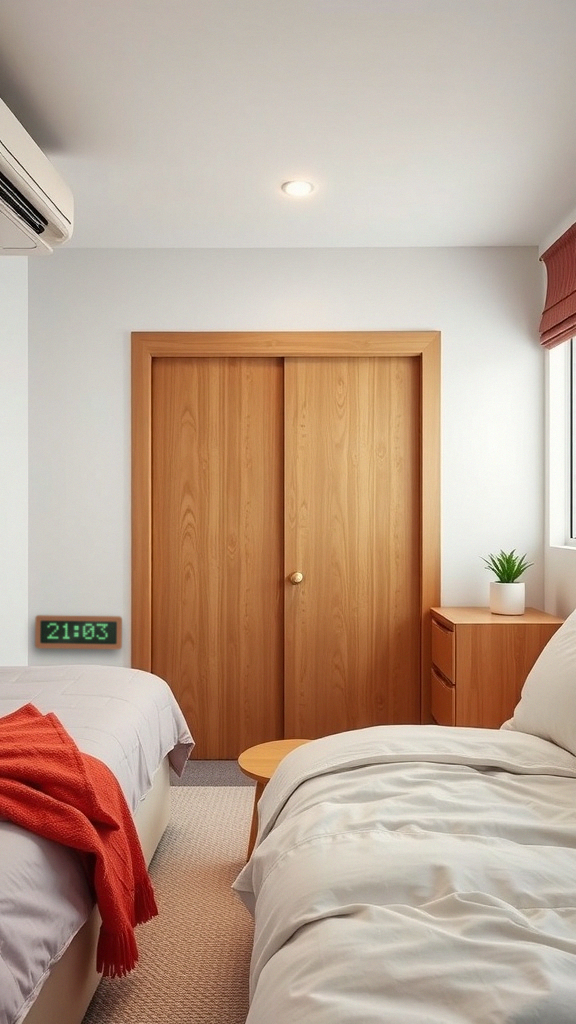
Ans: 21:03
